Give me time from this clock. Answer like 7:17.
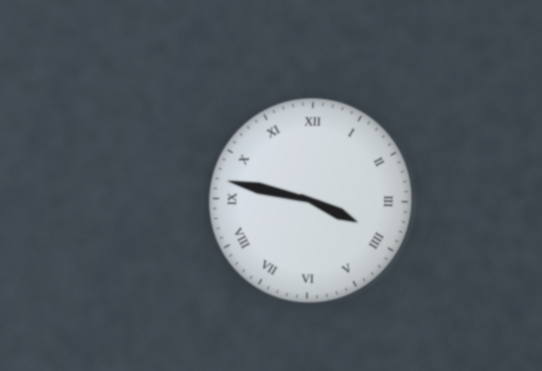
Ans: 3:47
